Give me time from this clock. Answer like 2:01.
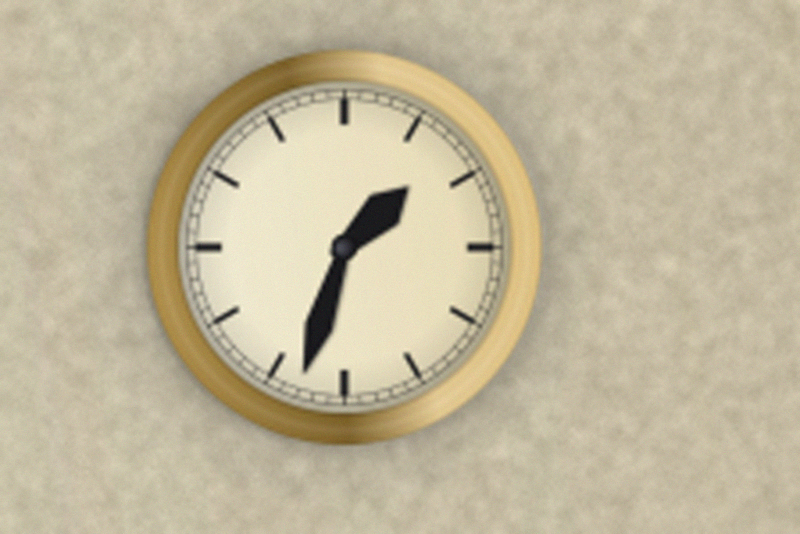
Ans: 1:33
